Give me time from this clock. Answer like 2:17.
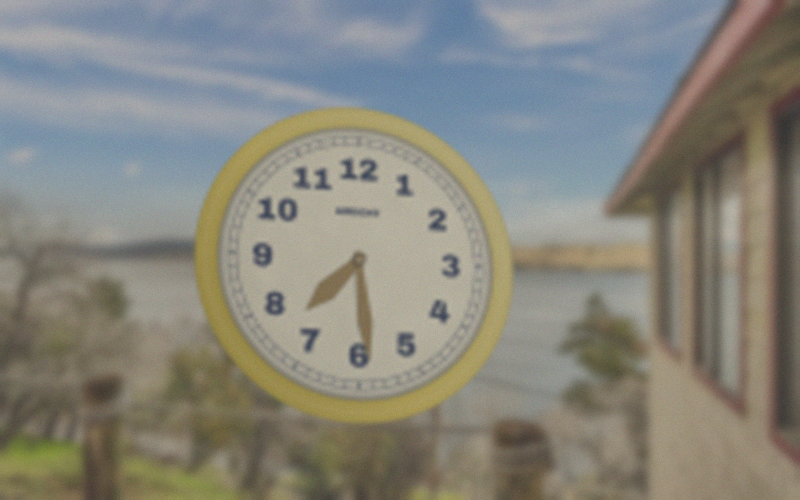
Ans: 7:29
